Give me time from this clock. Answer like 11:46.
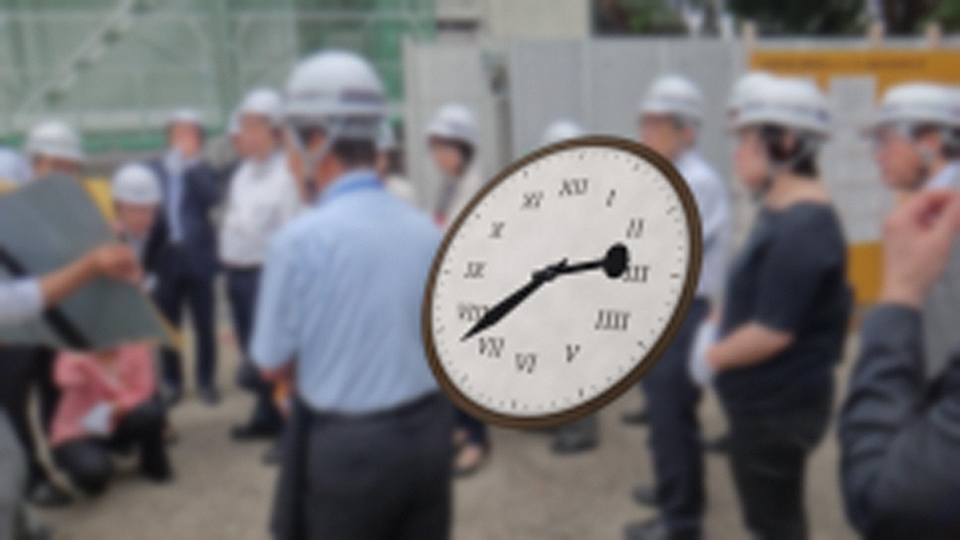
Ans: 2:38
